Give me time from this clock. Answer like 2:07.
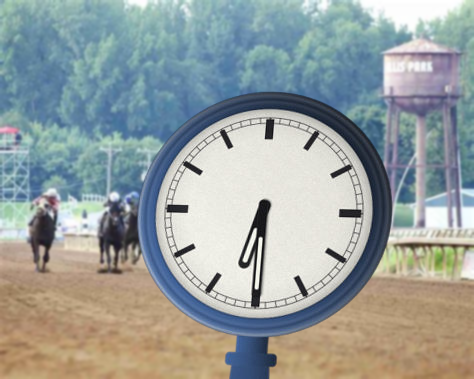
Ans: 6:30
